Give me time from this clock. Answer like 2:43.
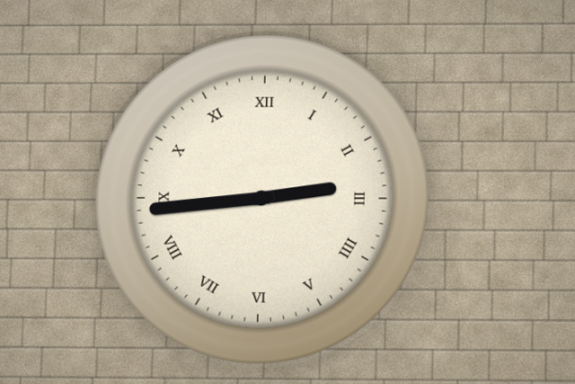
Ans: 2:44
